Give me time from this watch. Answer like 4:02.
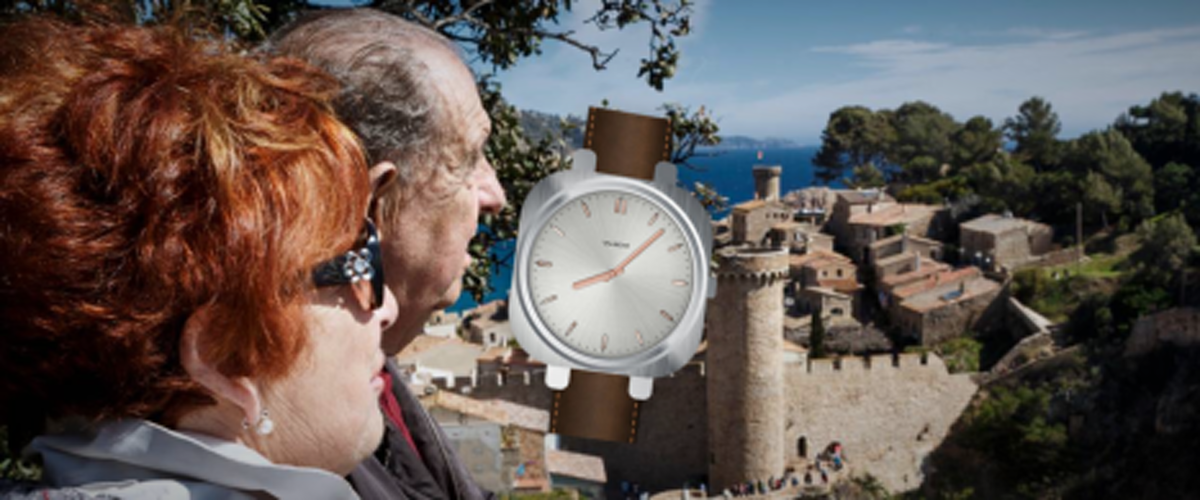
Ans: 8:07
